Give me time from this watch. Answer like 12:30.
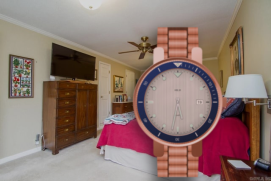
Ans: 5:32
